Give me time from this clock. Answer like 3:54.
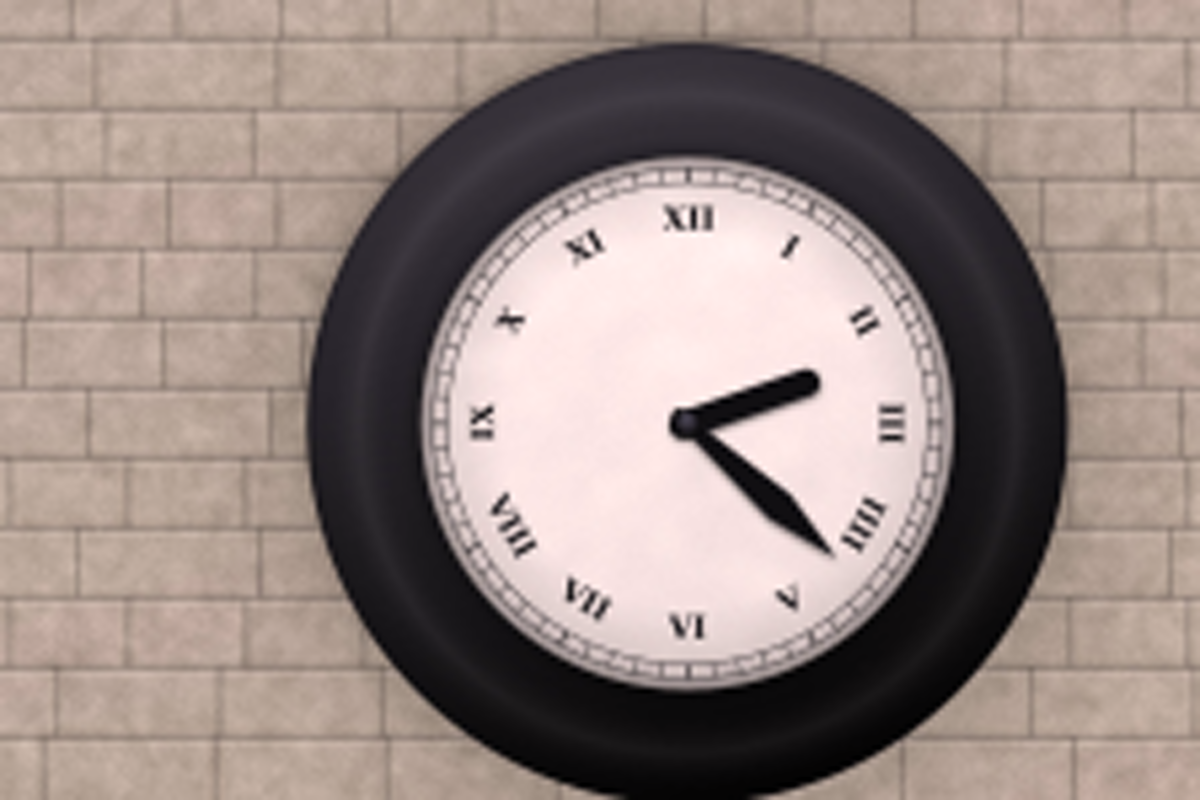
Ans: 2:22
